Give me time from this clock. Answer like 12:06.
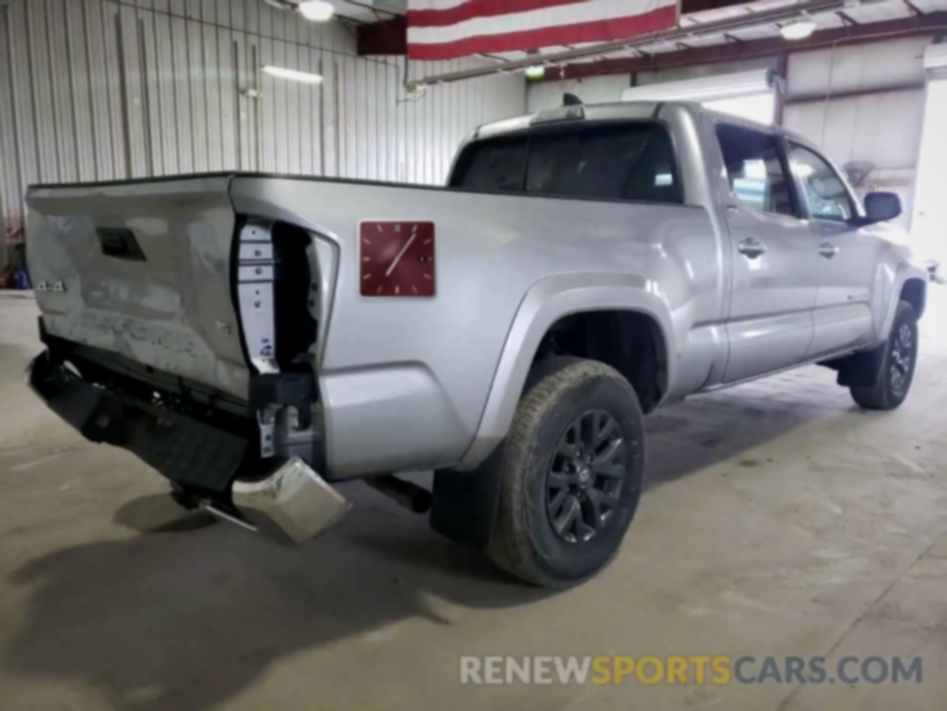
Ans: 7:06
